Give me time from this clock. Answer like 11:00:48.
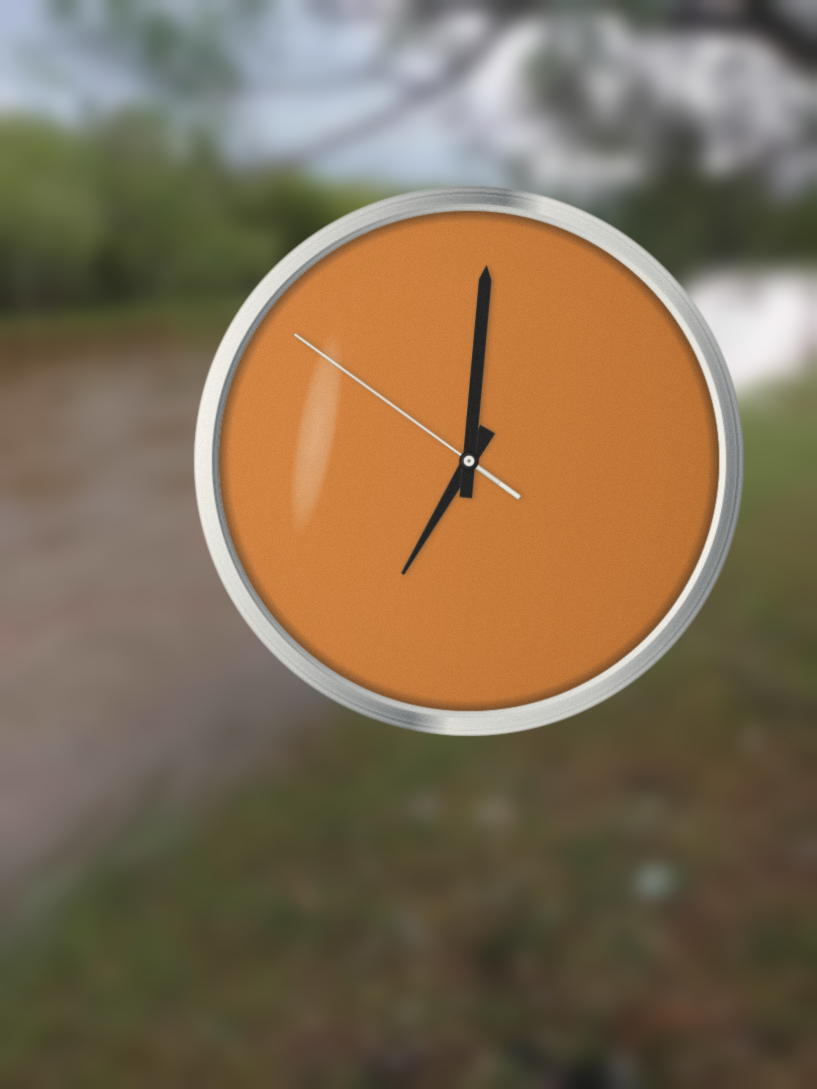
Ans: 7:00:51
